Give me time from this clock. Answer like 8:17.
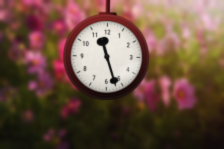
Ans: 11:27
